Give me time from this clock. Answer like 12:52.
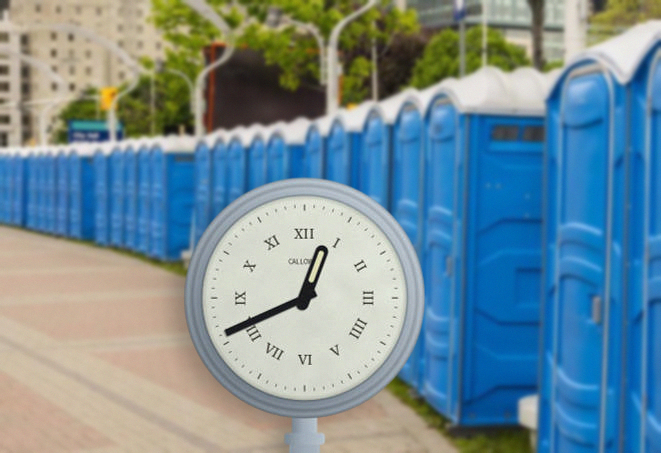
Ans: 12:41
